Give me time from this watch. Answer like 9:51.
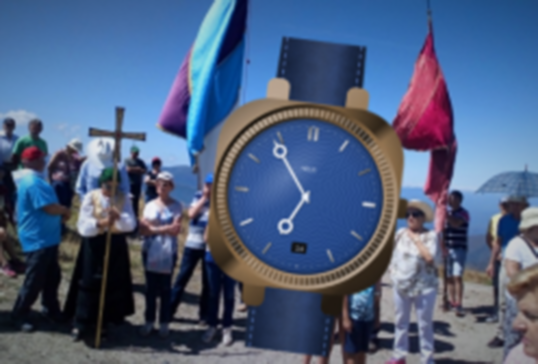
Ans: 6:54
